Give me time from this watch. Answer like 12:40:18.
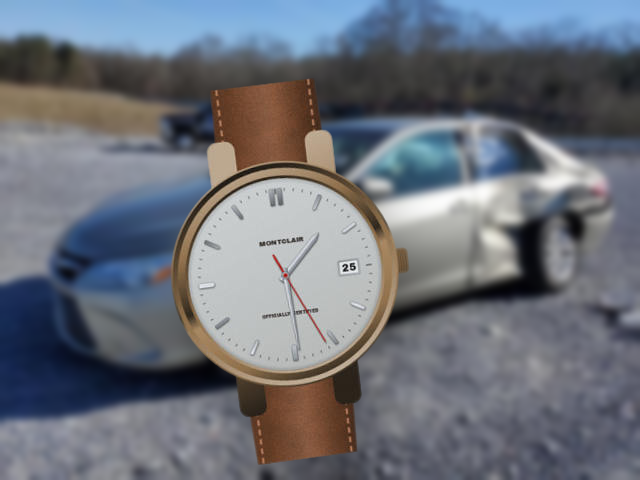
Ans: 1:29:26
